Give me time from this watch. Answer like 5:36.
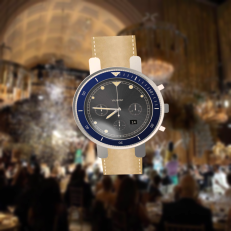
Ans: 7:46
